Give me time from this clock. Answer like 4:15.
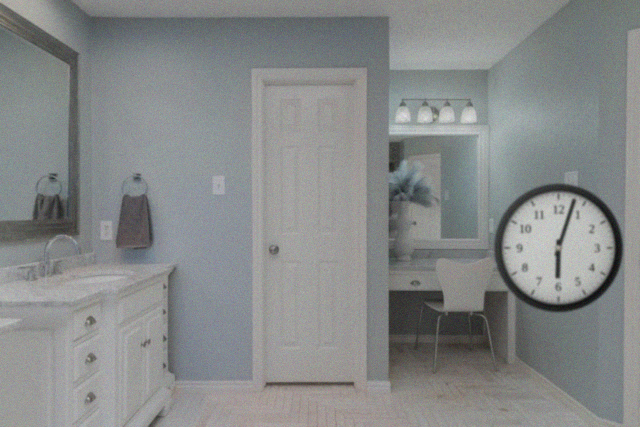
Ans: 6:03
